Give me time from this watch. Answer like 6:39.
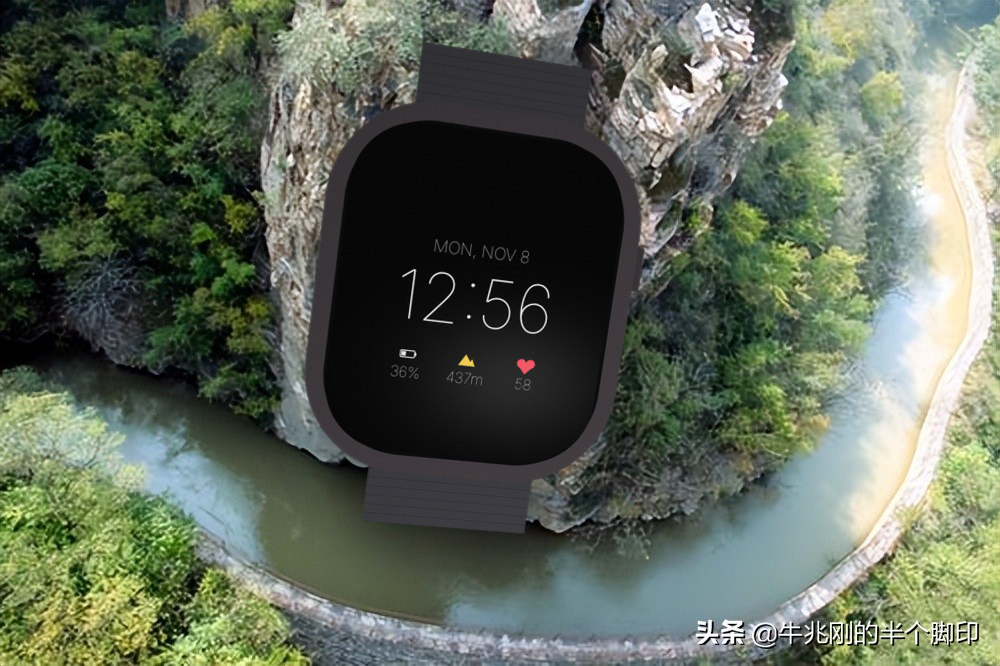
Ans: 12:56
